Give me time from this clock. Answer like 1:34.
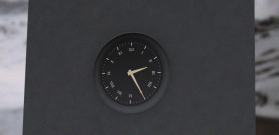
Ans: 2:25
